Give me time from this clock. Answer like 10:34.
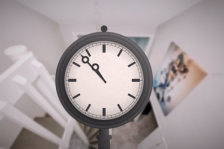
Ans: 10:53
